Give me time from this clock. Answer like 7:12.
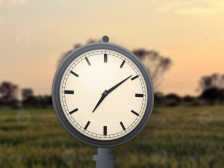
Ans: 7:09
